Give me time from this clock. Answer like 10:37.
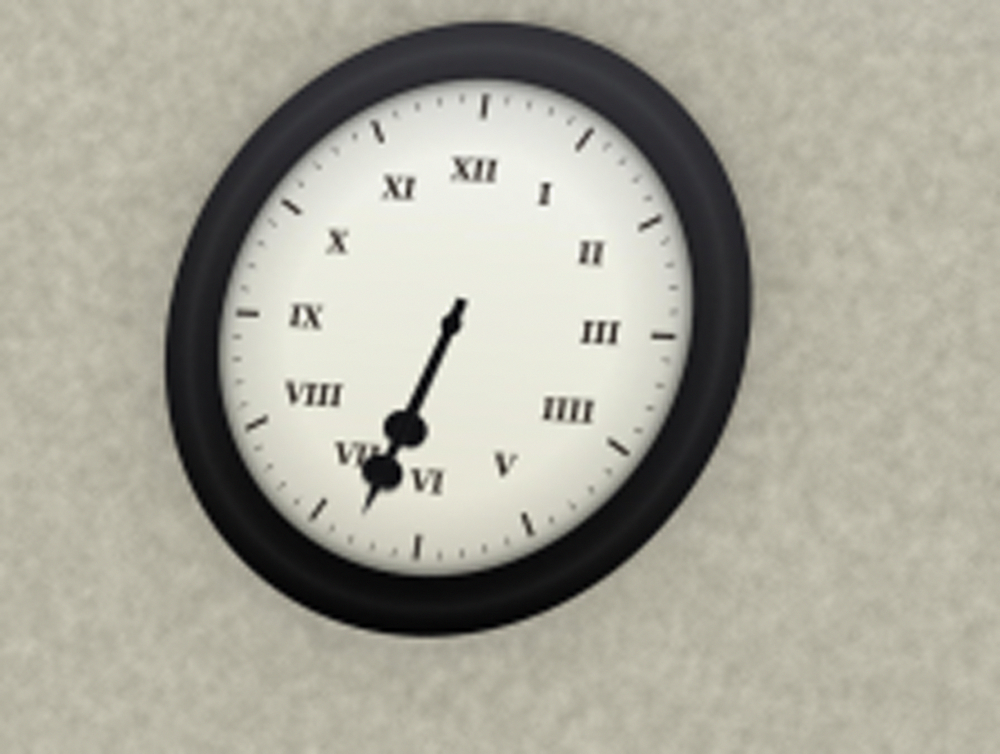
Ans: 6:33
